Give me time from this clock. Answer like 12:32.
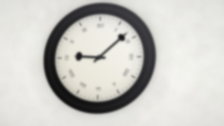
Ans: 9:08
